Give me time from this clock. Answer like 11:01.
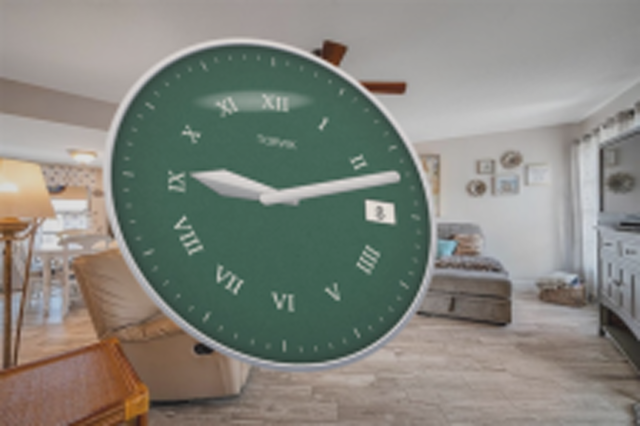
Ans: 9:12
